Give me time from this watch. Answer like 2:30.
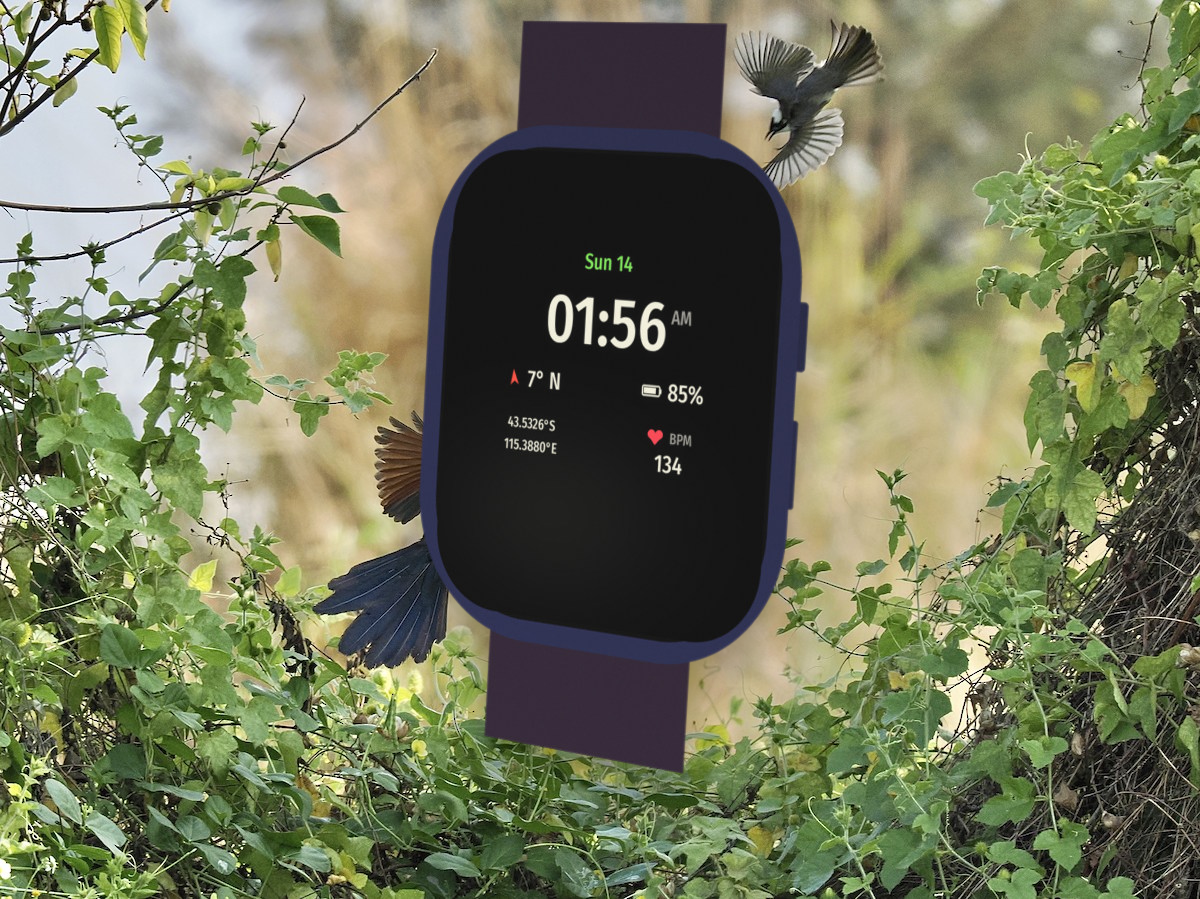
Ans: 1:56
